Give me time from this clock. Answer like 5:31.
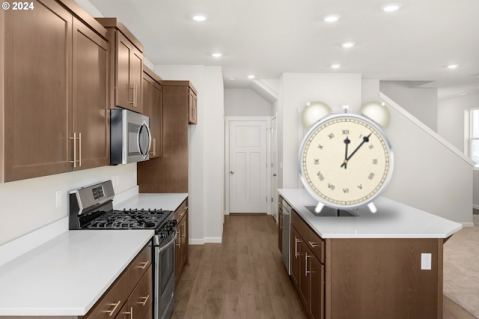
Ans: 12:07
